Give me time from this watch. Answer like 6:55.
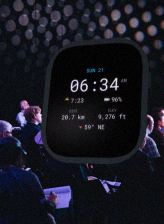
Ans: 6:34
